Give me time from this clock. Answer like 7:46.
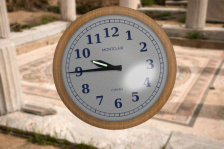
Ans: 9:45
